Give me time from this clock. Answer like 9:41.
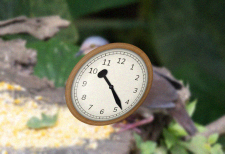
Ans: 10:23
